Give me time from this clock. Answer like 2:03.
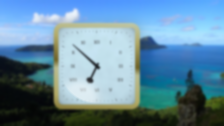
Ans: 6:52
